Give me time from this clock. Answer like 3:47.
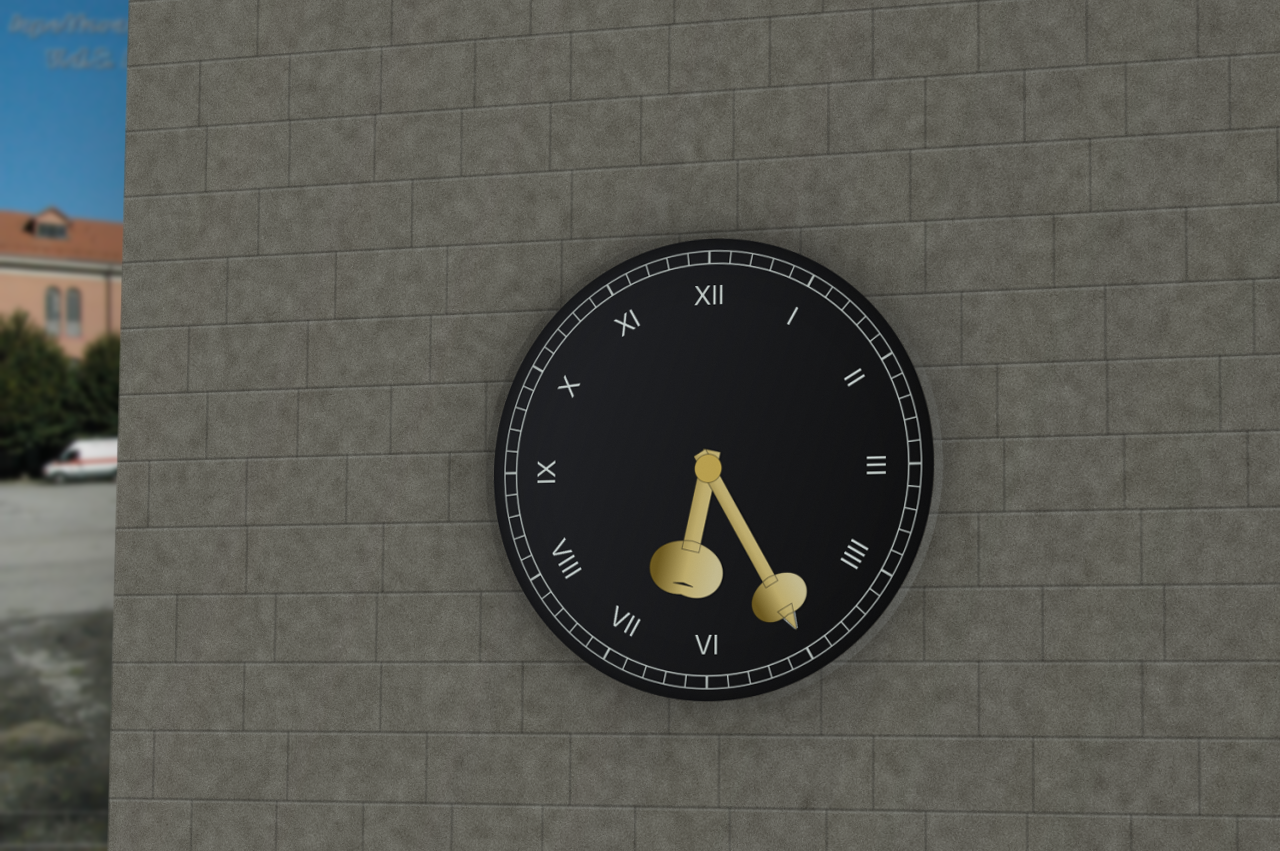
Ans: 6:25
